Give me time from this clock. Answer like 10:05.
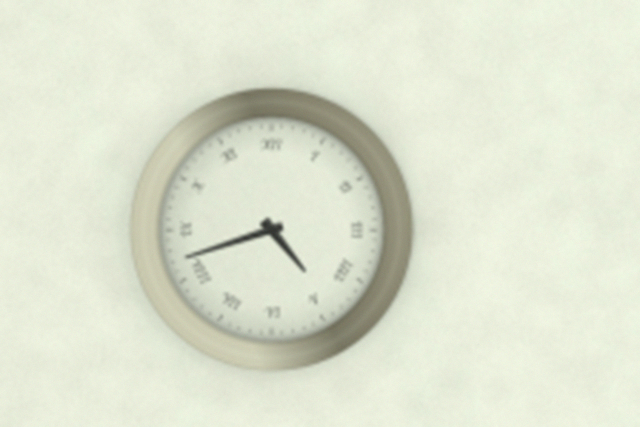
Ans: 4:42
